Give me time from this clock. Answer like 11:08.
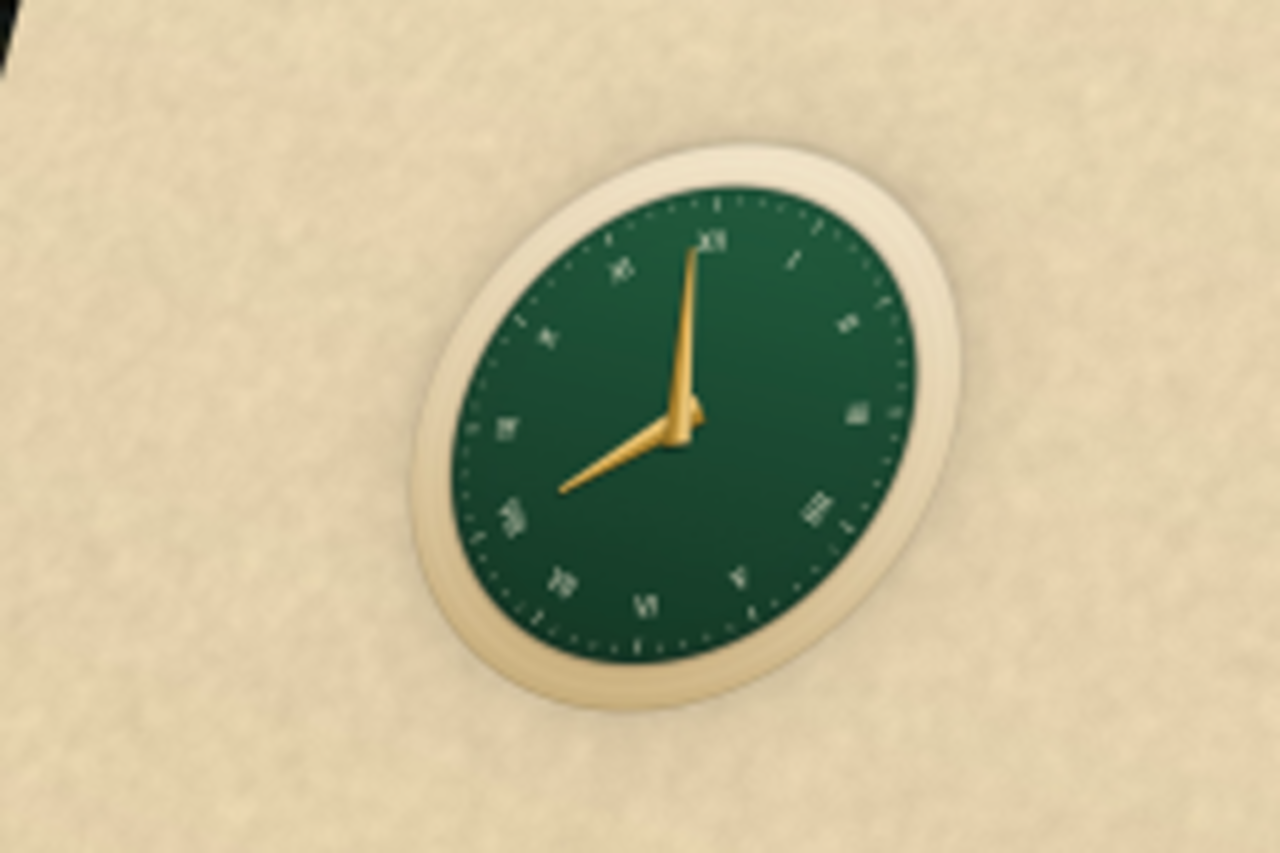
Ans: 7:59
